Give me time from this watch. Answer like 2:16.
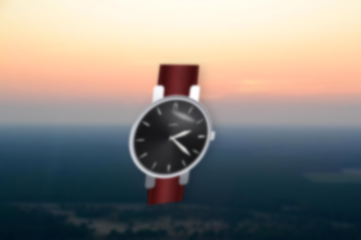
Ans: 2:22
